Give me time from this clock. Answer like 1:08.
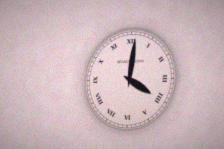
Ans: 4:01
